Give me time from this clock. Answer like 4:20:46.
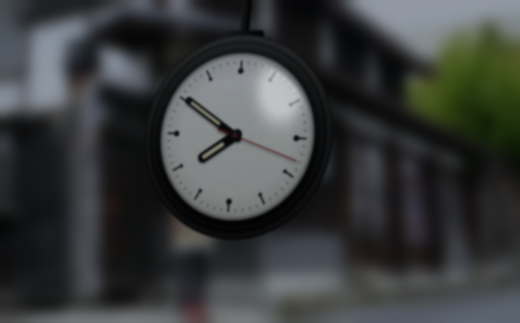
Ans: 7:50:18
